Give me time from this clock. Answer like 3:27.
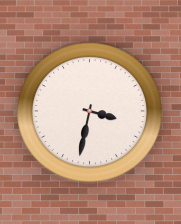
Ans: 3:32
